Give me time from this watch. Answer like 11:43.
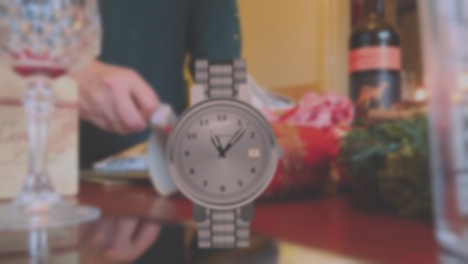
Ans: 11:07
